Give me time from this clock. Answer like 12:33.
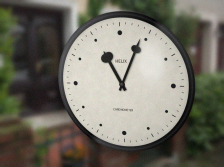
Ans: 11:04
